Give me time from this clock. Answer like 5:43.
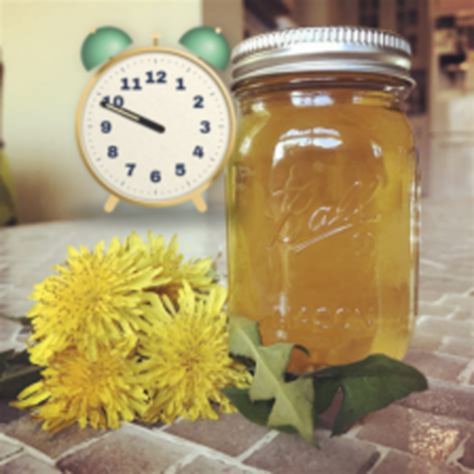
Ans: 9:49
